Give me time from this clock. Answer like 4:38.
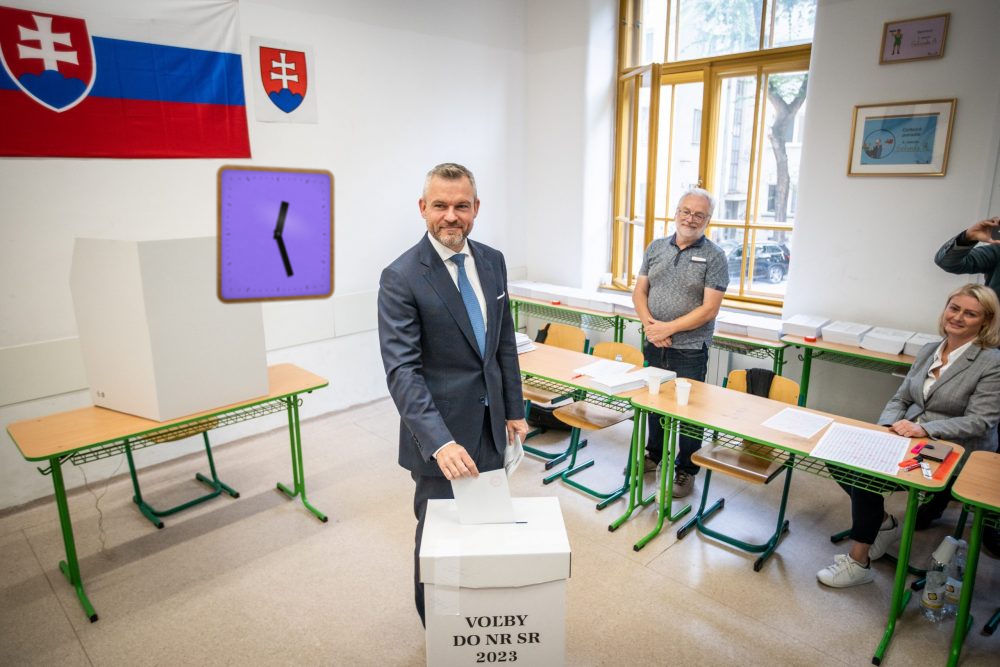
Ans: 12:27
